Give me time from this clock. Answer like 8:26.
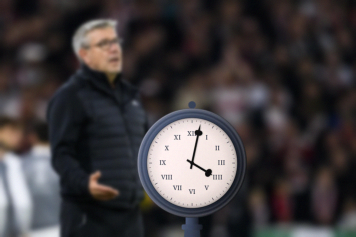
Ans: 4:02
